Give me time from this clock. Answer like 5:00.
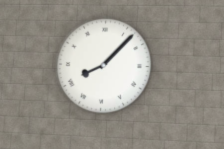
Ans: 8:07
